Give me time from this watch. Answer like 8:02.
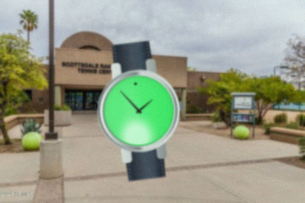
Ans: 1:54
